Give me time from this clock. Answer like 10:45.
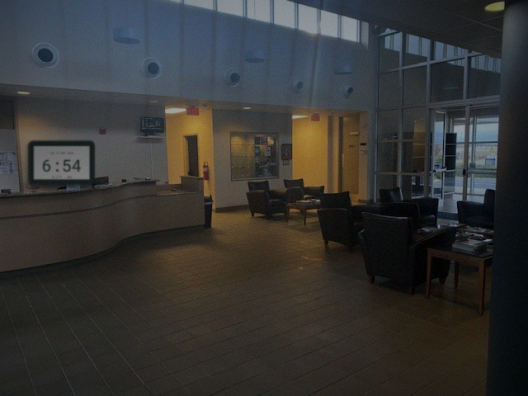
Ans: 6:54
